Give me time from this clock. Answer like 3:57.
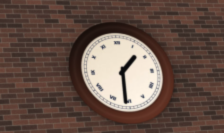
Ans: 1:31
